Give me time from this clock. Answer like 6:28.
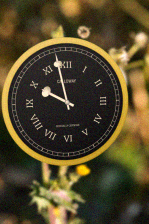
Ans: 9:58
